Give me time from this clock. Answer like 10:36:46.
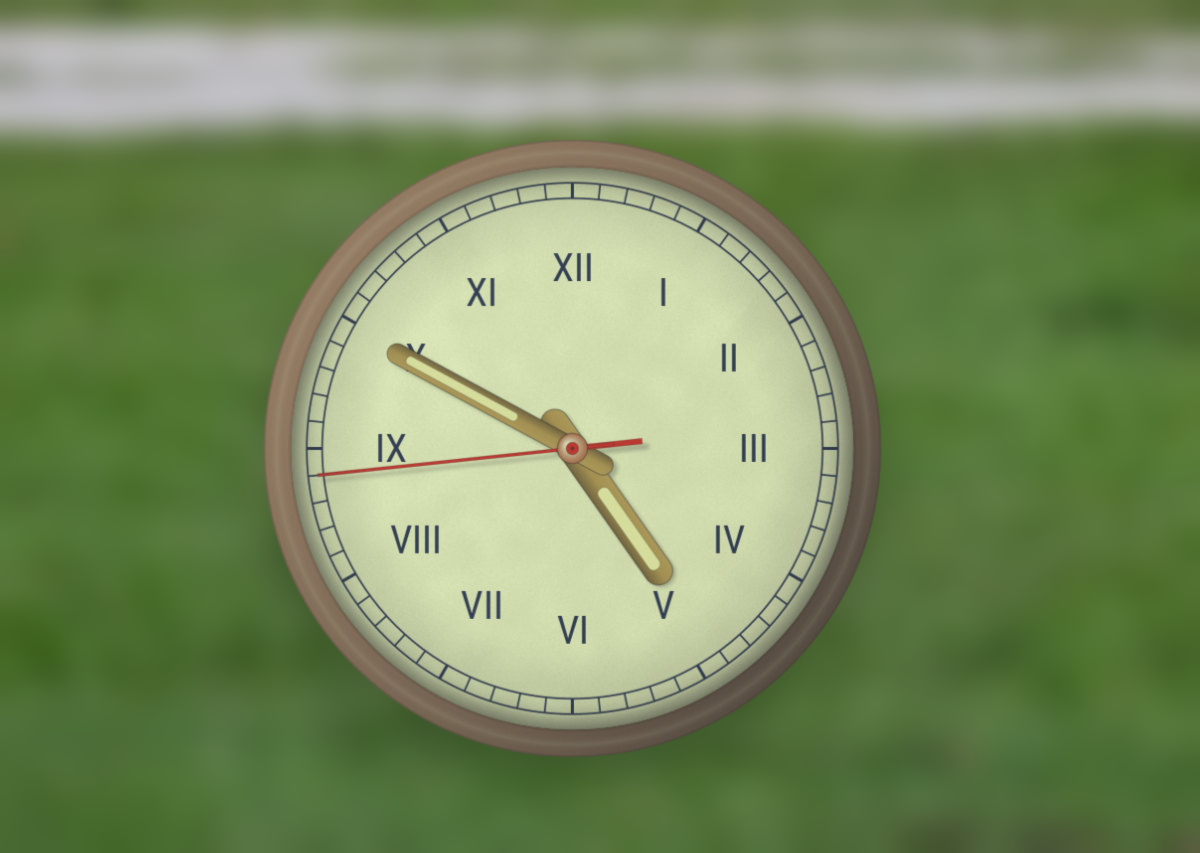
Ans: 4:49:44
